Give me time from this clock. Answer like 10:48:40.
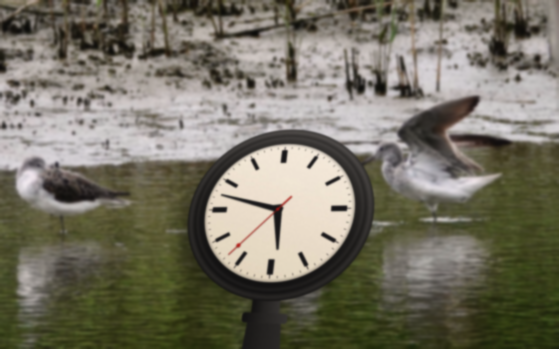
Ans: 5:47:37
